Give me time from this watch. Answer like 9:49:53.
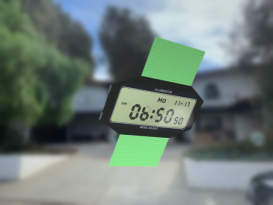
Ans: 6:50:50
